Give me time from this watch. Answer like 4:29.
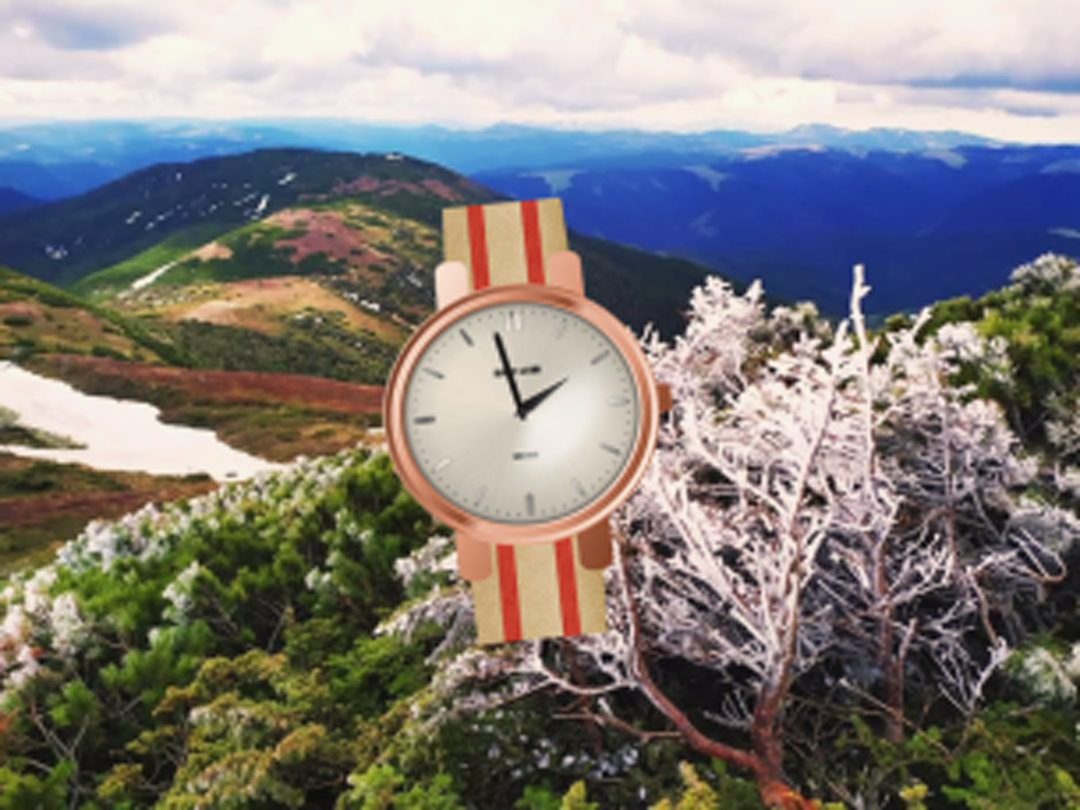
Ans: 1:58
